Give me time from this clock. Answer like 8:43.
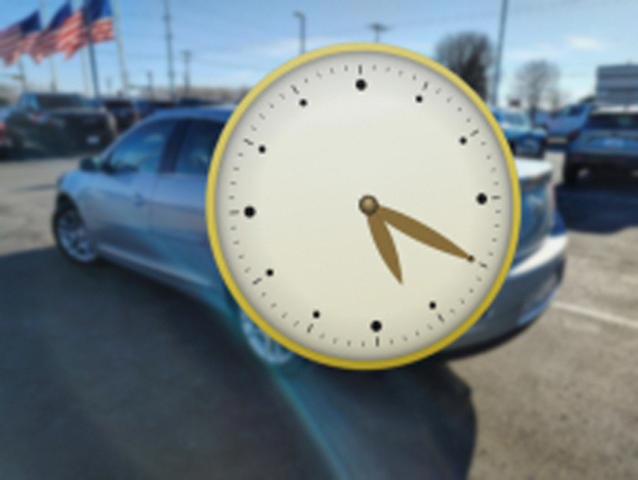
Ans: 5:20
